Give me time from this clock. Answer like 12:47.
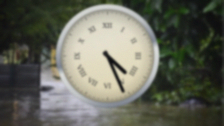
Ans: 4:26
